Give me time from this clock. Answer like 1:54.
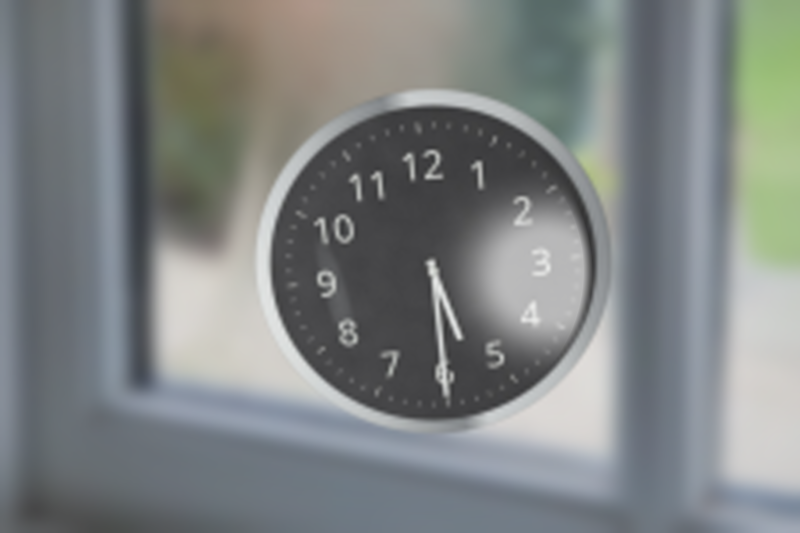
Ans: 5:30
